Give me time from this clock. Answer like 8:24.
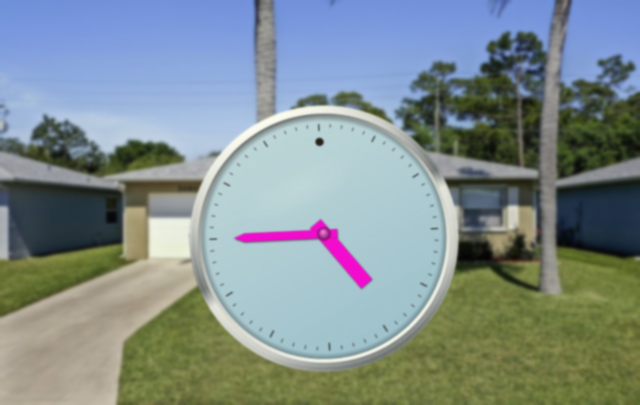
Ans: 4:45
